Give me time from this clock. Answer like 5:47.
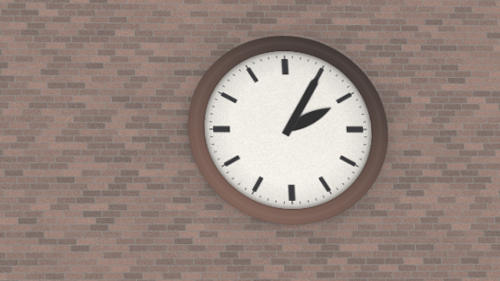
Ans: 2:05
